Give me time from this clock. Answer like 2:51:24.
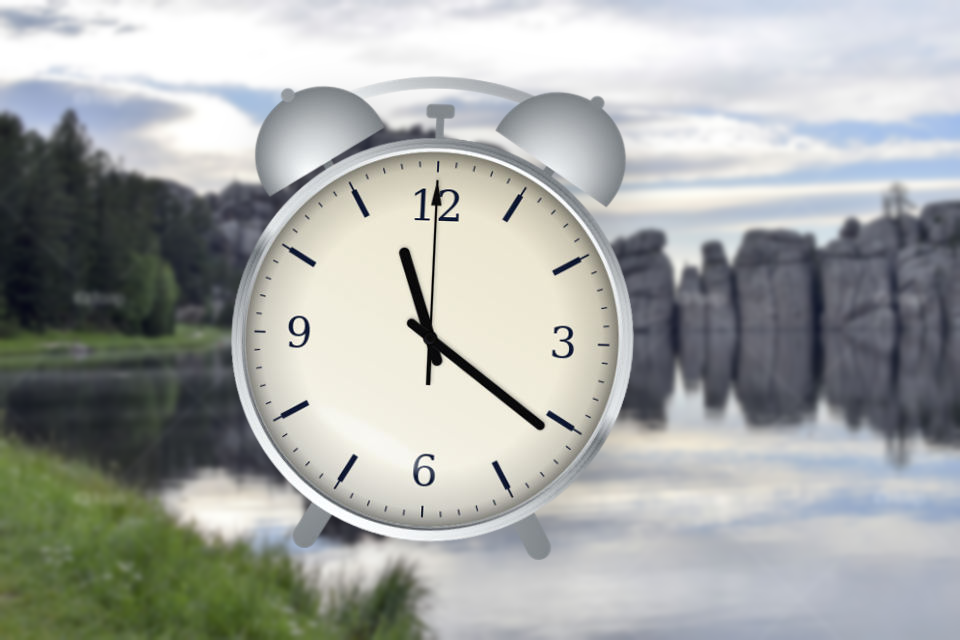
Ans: 11:21:00
